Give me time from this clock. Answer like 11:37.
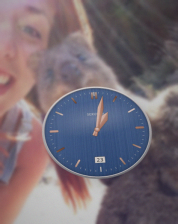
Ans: 1:02
